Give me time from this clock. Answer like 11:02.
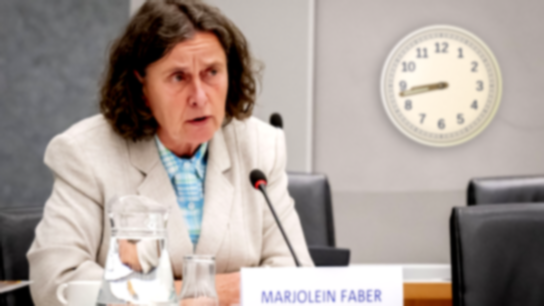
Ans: 8:43
